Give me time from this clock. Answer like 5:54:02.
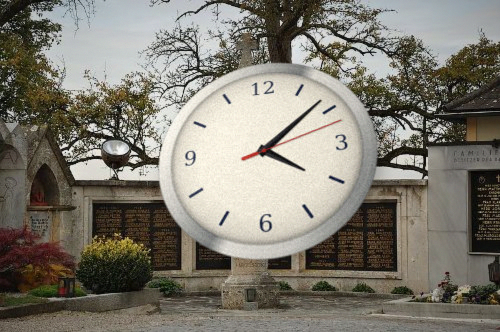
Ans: 4:08:12
